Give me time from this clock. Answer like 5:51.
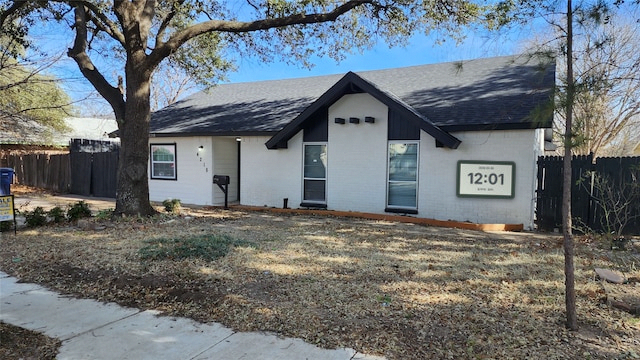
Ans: 12:01
